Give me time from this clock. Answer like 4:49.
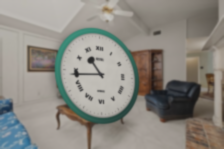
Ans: 10:44
